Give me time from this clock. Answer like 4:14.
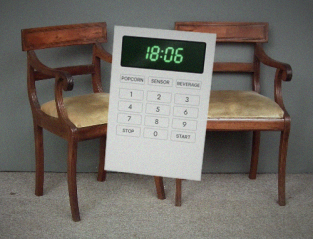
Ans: 18:06
